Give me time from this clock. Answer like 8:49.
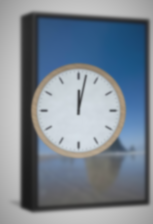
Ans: 12:02
